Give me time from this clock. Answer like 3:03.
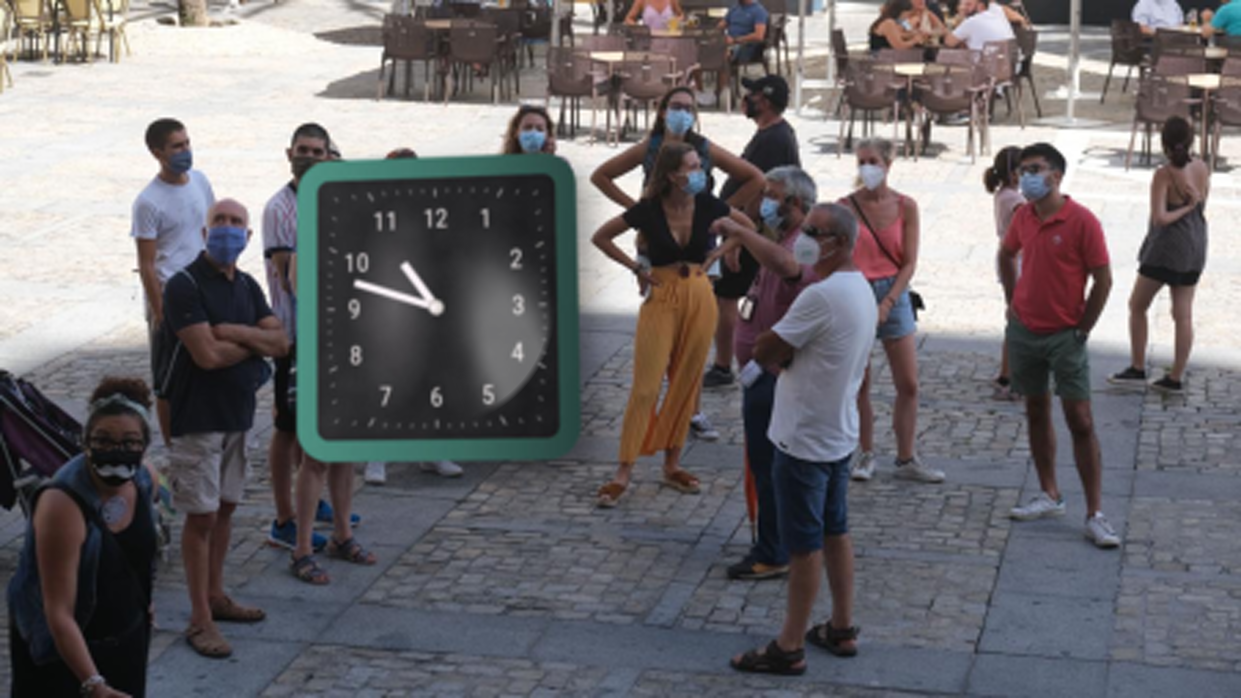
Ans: 10:48
